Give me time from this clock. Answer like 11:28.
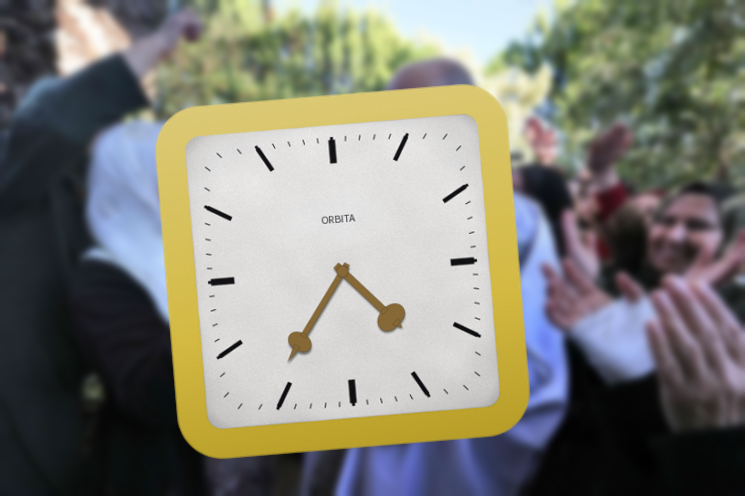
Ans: 4:36
